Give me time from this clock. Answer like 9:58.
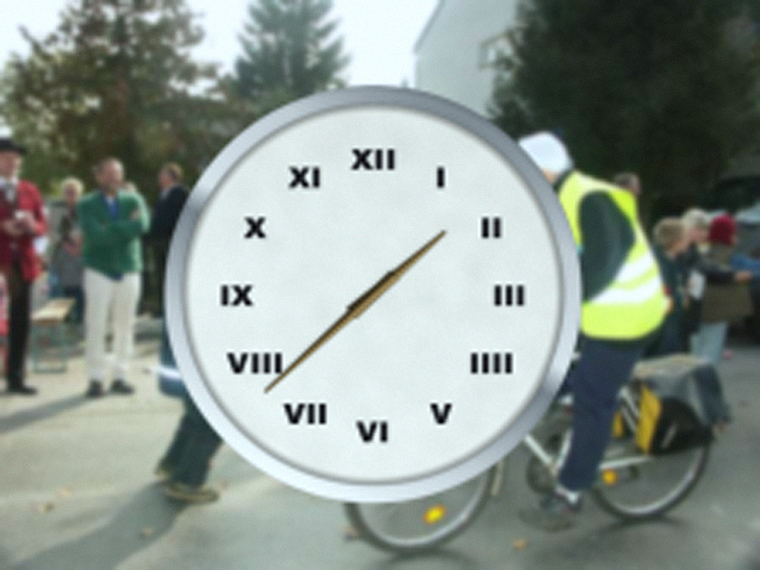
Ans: 1:38
